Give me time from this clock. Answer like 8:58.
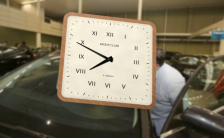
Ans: 7:49
